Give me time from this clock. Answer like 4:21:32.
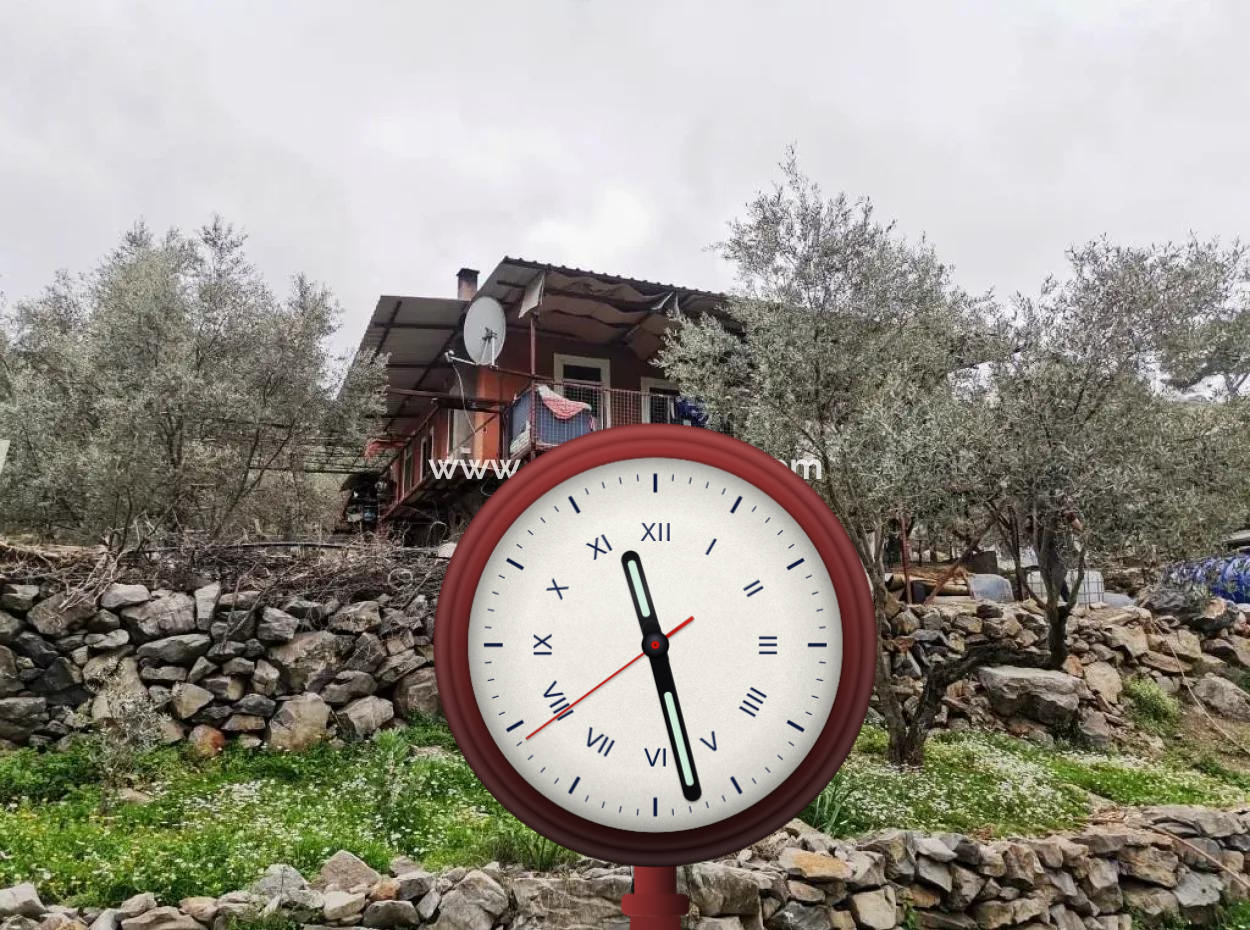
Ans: 11:27:39
